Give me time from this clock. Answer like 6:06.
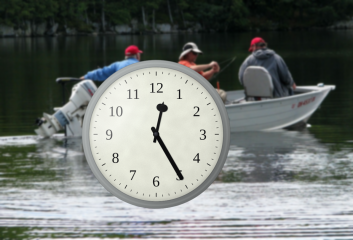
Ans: 12:25
